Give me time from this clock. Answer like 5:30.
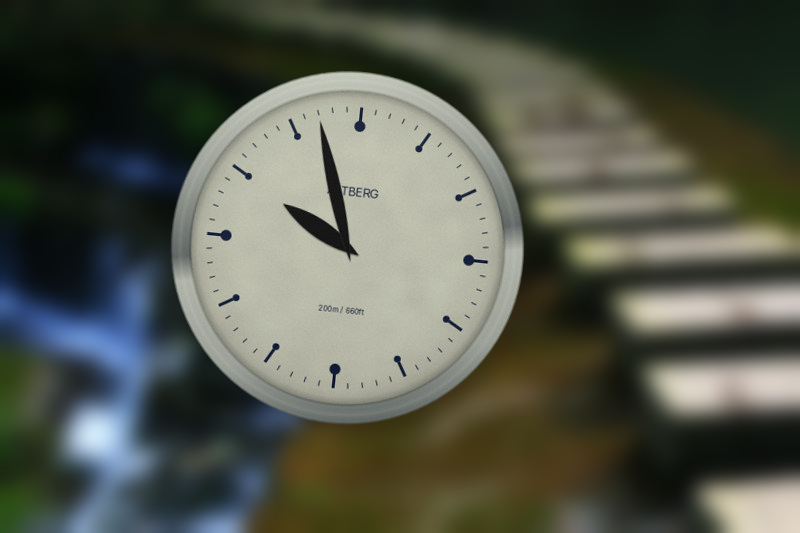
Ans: 9:57
